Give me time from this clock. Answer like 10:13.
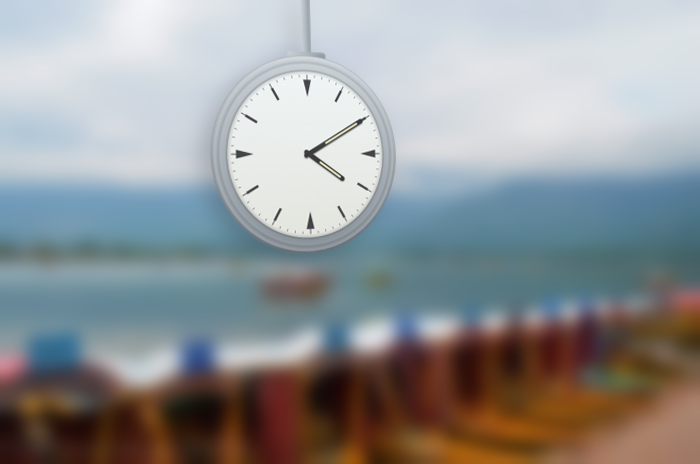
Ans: 4:10
